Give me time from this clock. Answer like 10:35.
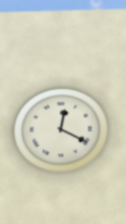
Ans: 12:20
